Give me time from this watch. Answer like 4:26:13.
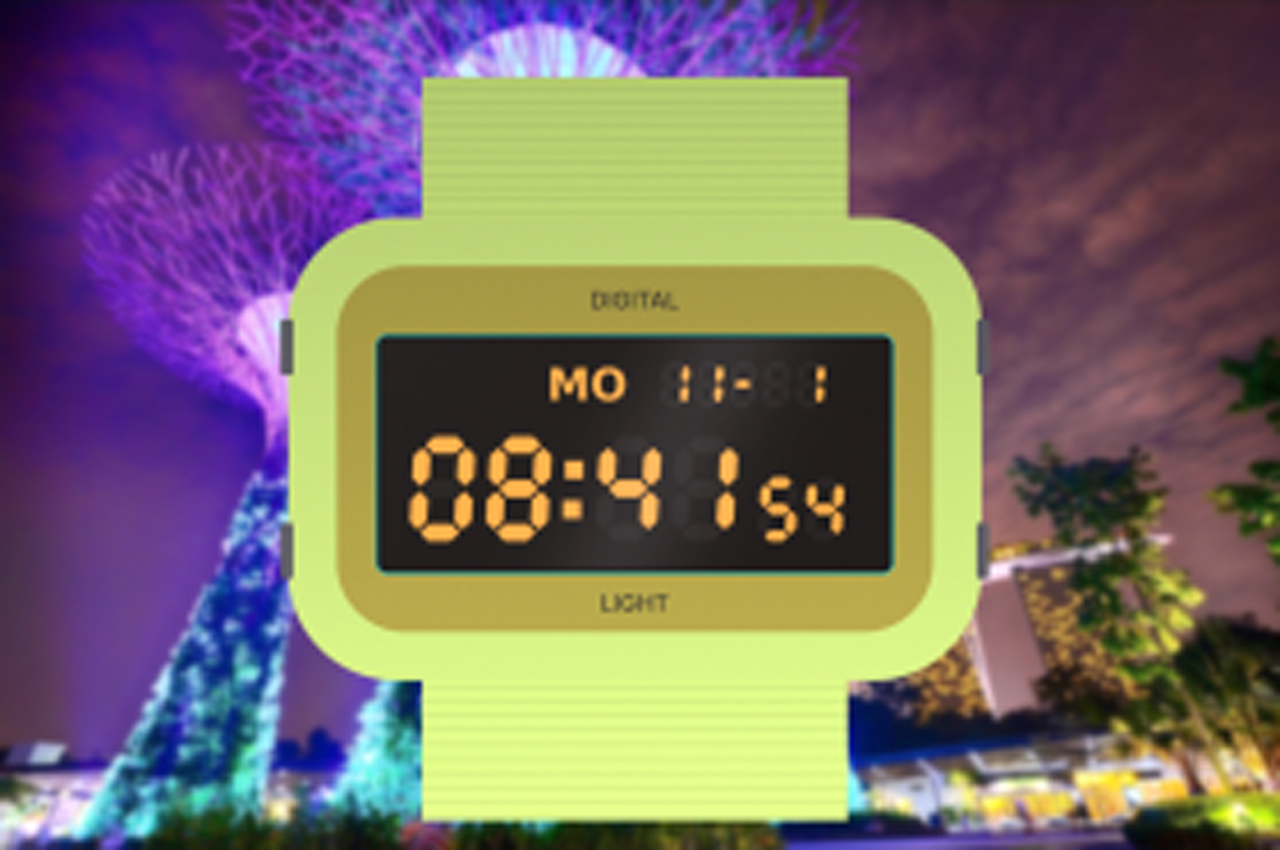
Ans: 8:41:54
